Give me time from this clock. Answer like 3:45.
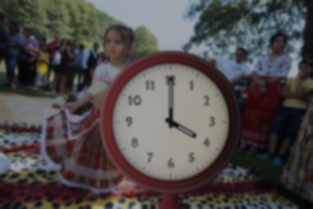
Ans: 4:00
